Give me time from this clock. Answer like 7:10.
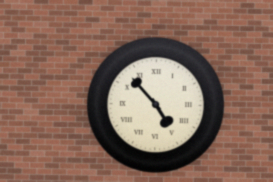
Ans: 4:53
